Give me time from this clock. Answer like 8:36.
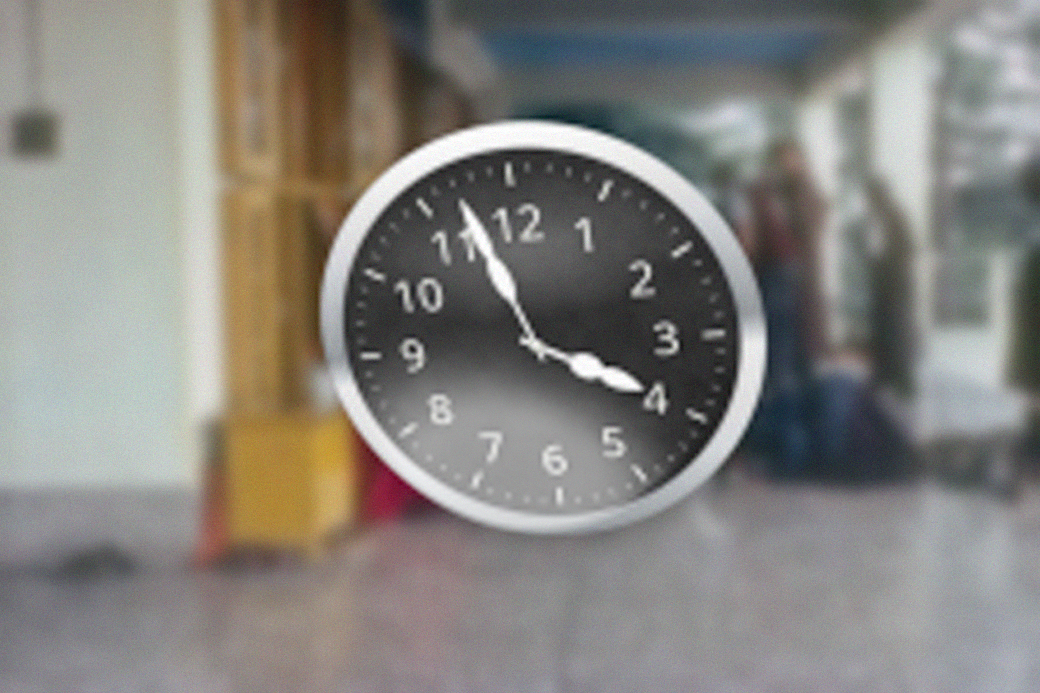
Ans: 3:57
